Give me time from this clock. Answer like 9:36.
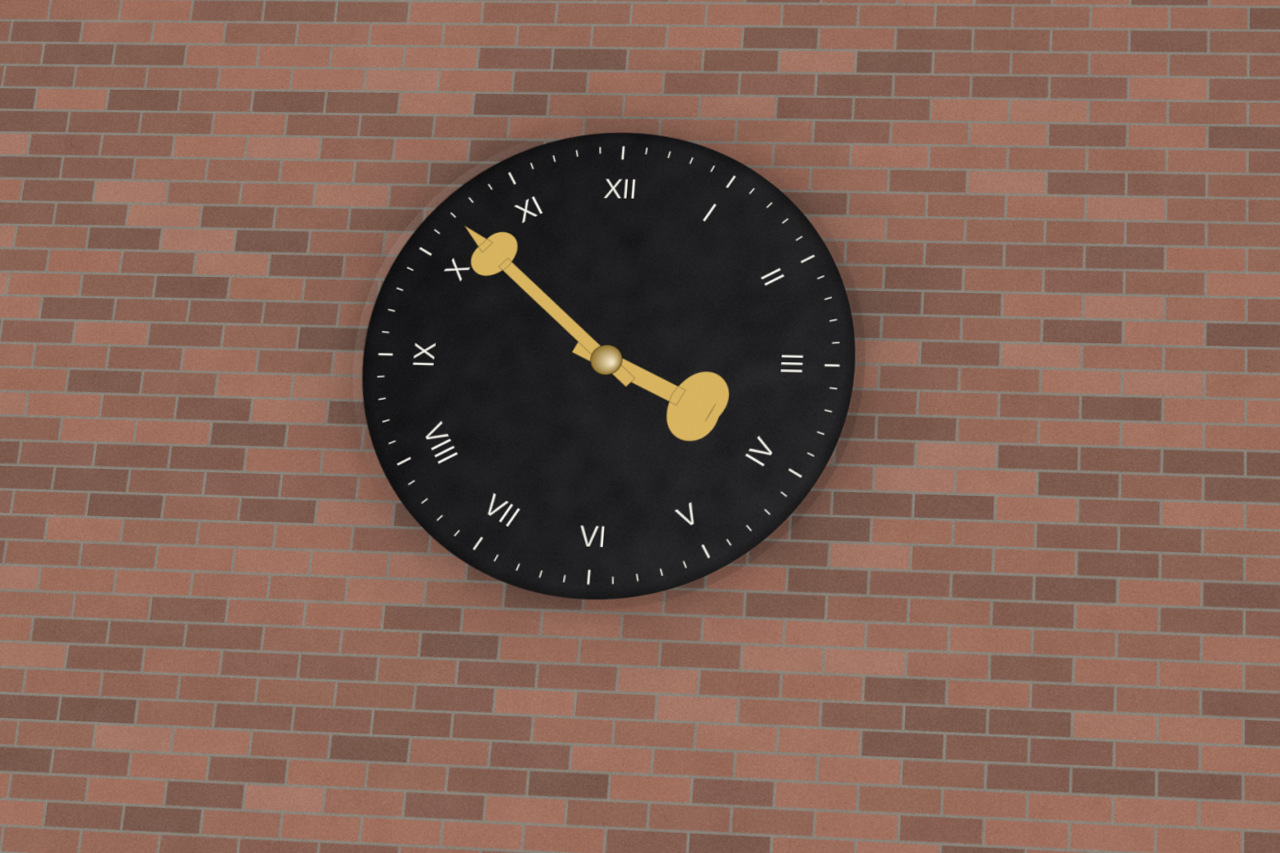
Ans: 3:52
